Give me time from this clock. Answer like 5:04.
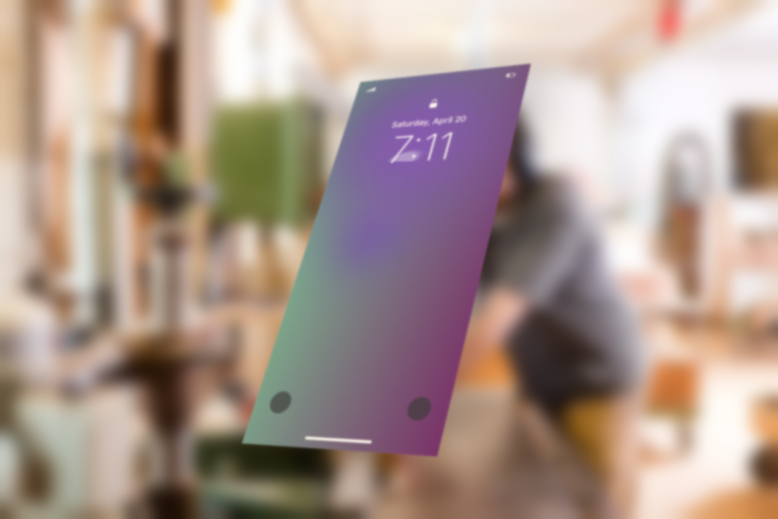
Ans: 7:11
